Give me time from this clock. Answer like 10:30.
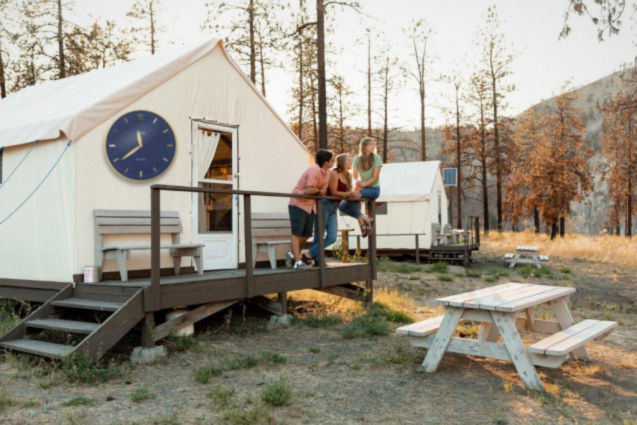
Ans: 11:39
